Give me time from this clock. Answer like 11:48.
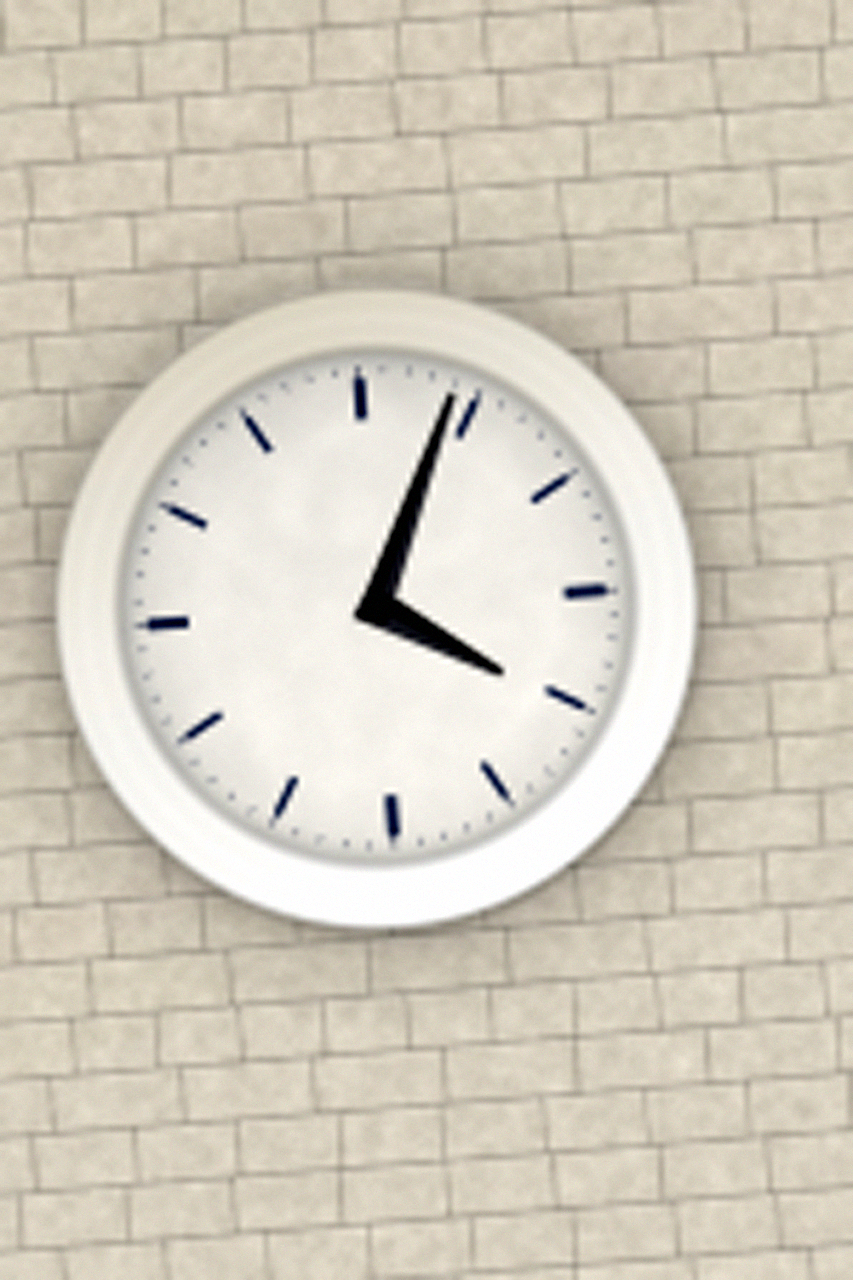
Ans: 4:04
